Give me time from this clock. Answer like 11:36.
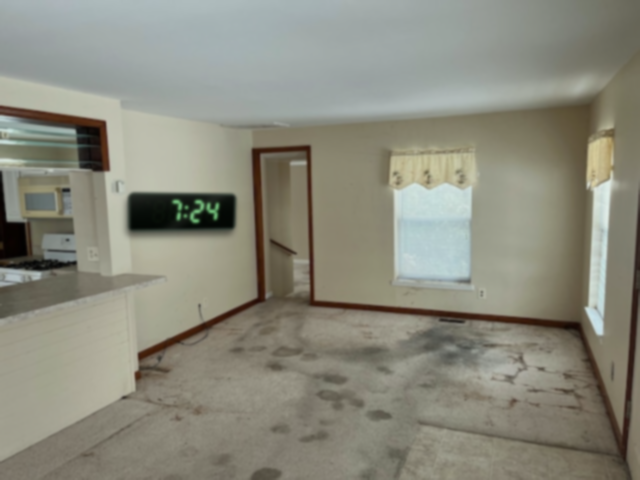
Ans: 7:24
